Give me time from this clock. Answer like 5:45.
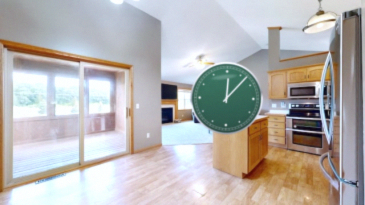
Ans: 12:07
